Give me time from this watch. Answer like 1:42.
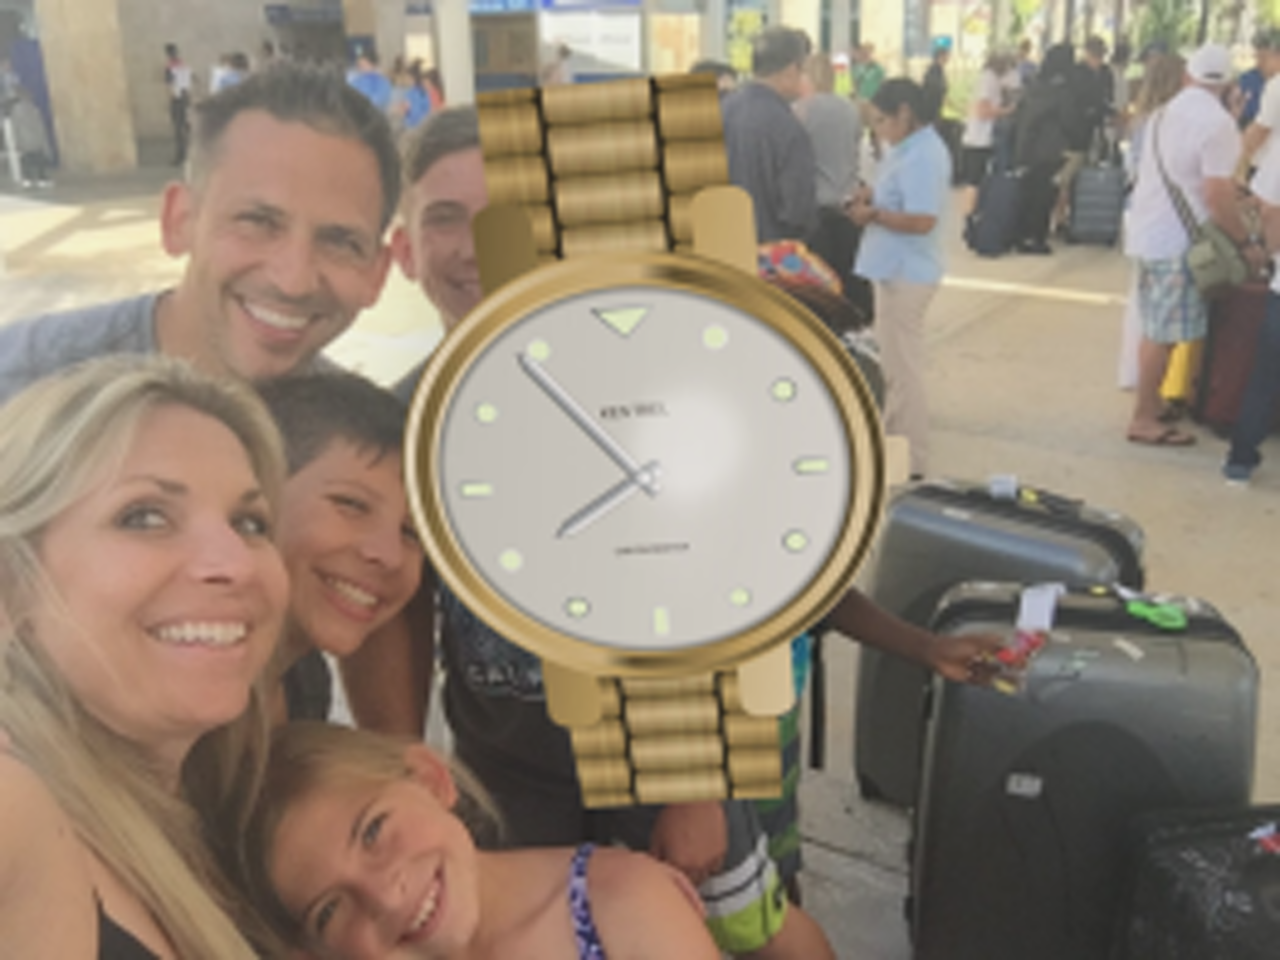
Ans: 7:54
